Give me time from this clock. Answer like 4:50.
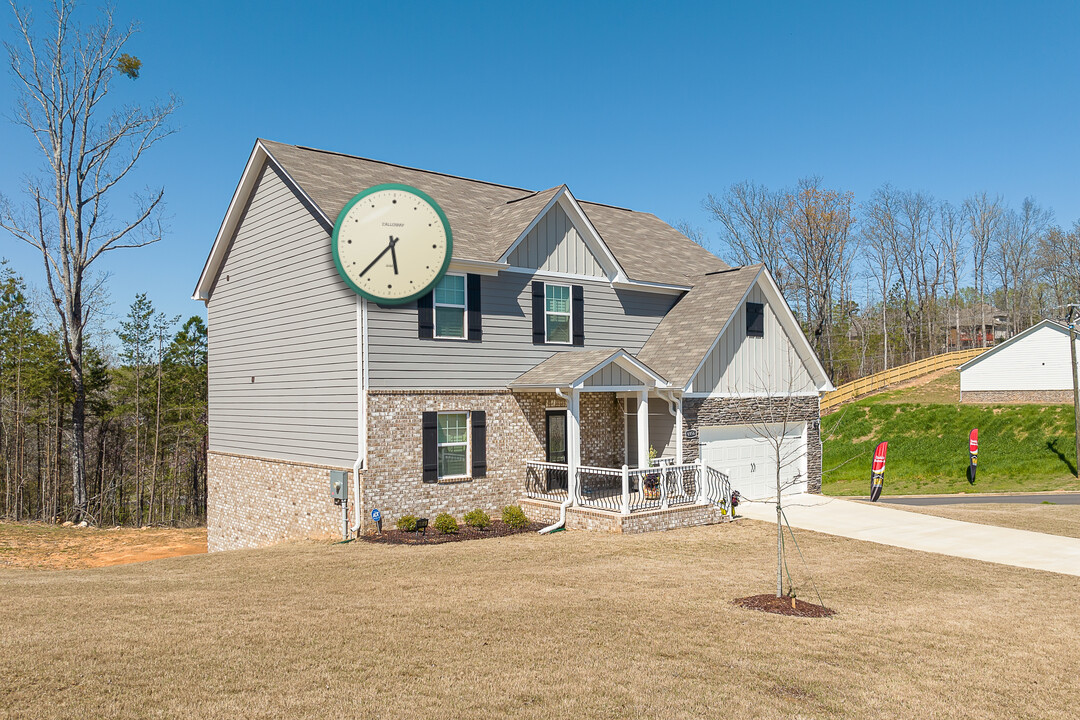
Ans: 5:37
